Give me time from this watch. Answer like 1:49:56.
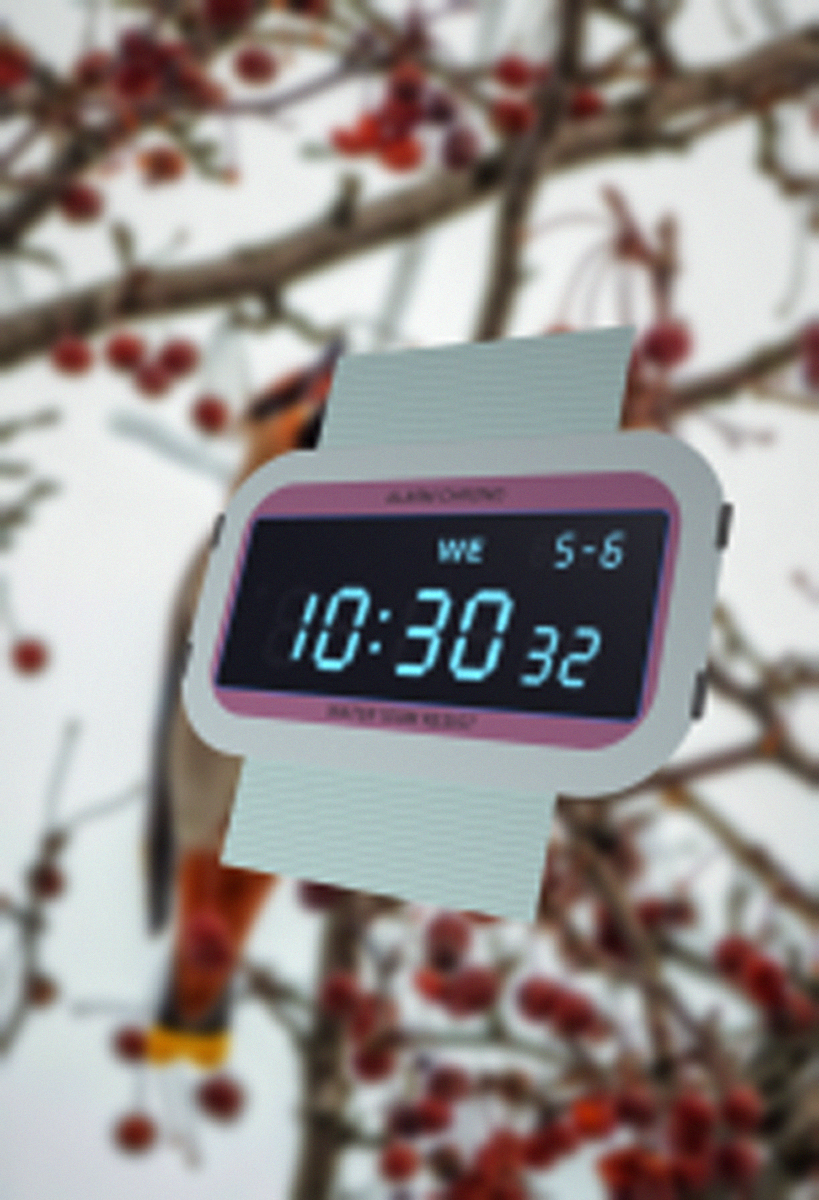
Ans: 10:30:32
